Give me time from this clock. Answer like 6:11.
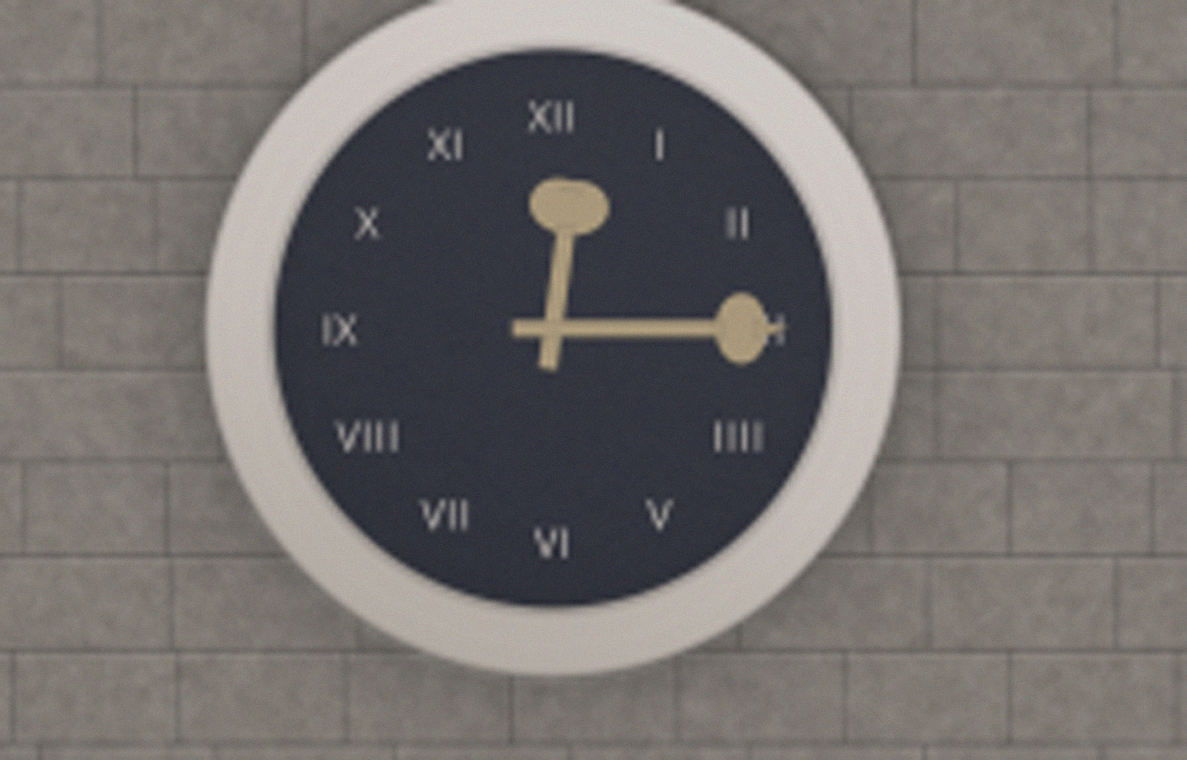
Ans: 12:15
